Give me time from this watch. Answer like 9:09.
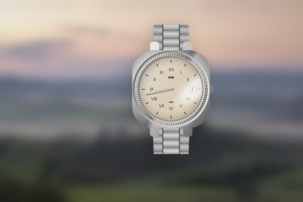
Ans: 8:43
